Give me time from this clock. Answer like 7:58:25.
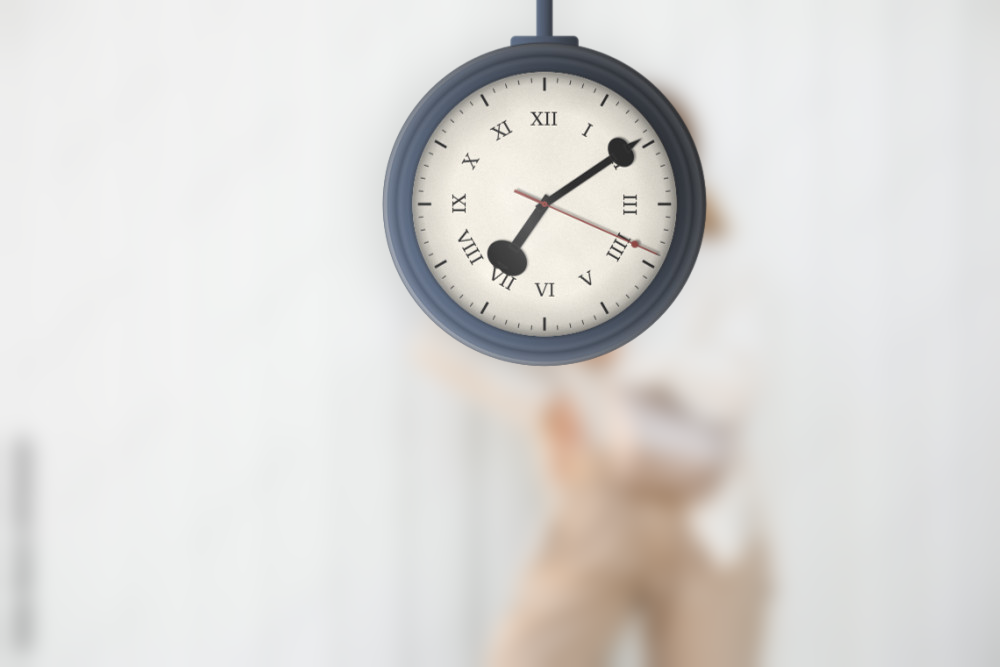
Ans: 7:09:19
